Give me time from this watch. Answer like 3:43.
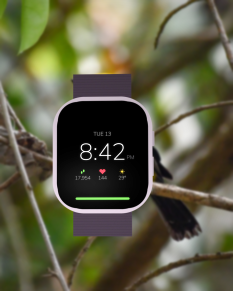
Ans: 8:42
